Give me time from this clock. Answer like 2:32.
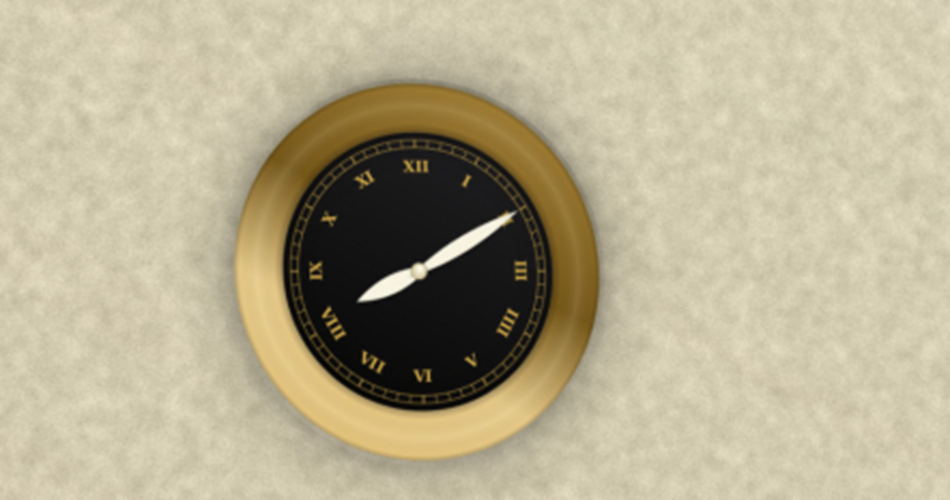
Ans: 8:10
